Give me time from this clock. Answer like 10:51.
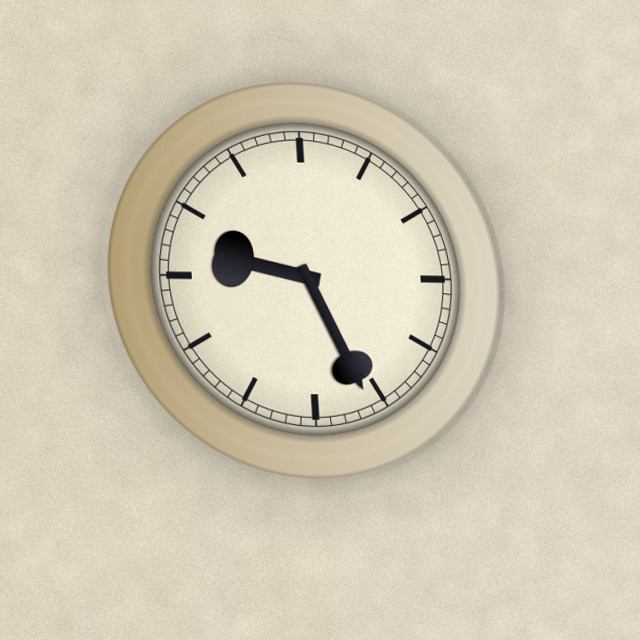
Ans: 9:26
